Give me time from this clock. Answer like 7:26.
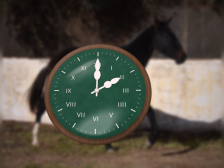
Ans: 2:00
